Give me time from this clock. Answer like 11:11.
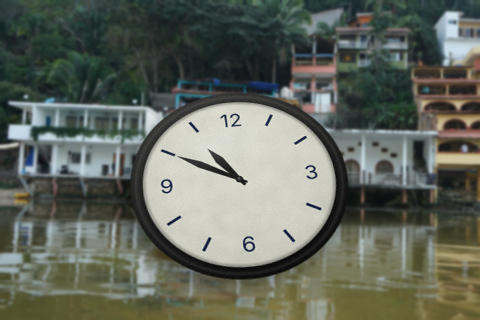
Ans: 10:50
